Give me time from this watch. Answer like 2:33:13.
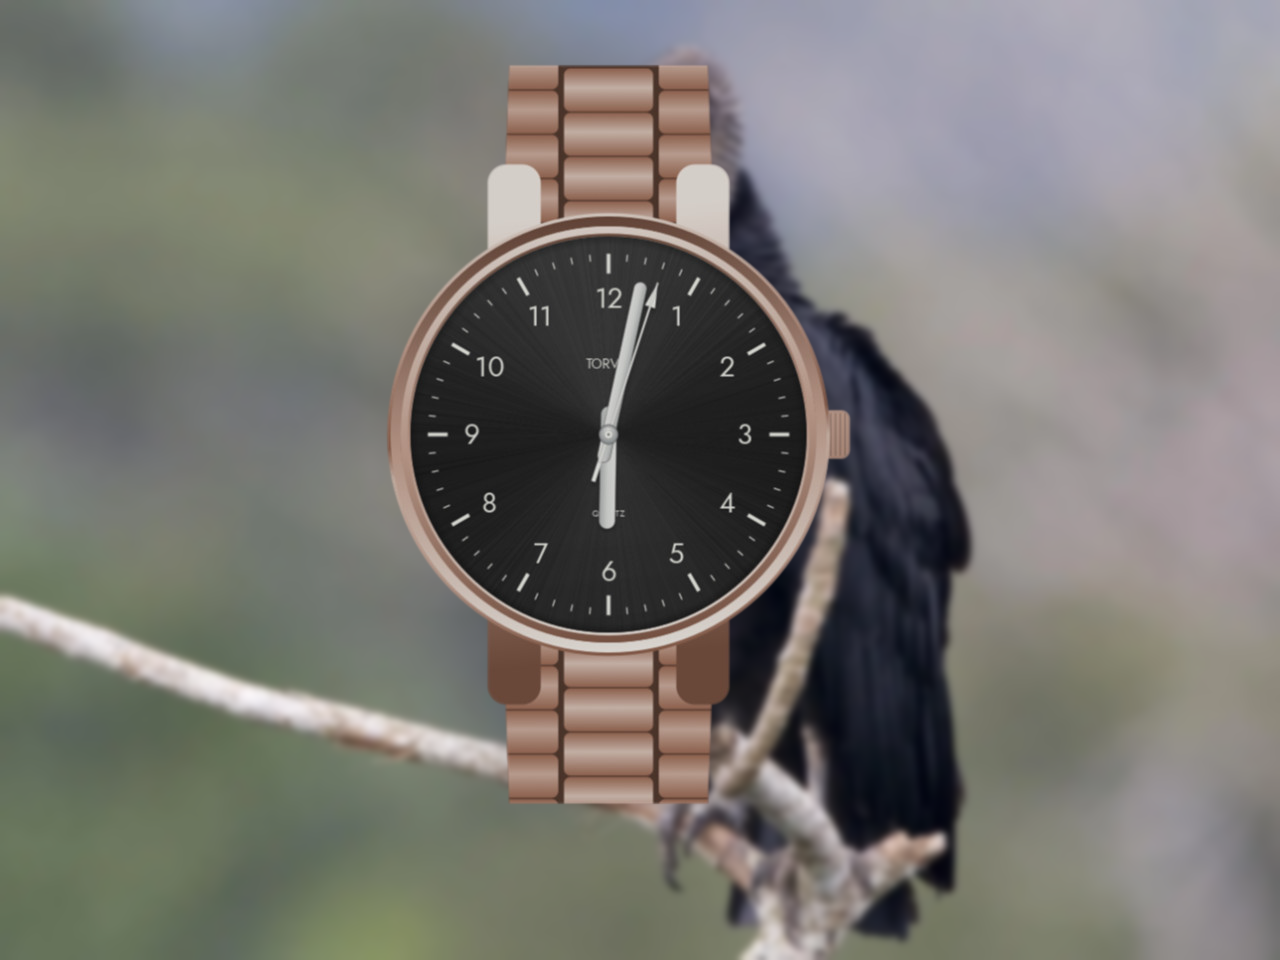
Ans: 6:02:03
